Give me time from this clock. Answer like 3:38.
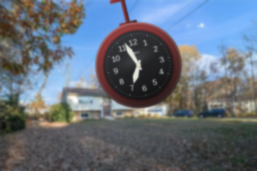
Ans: 6:57
